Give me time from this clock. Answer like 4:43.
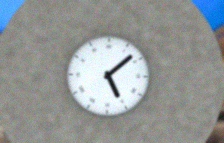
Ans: 5:08
